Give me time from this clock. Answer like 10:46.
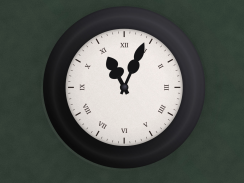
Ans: 11:04
